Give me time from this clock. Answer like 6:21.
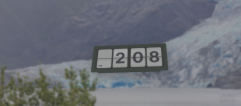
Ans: 2:08
